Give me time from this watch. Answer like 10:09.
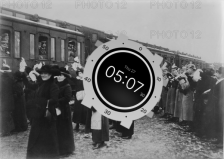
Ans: 5:07
